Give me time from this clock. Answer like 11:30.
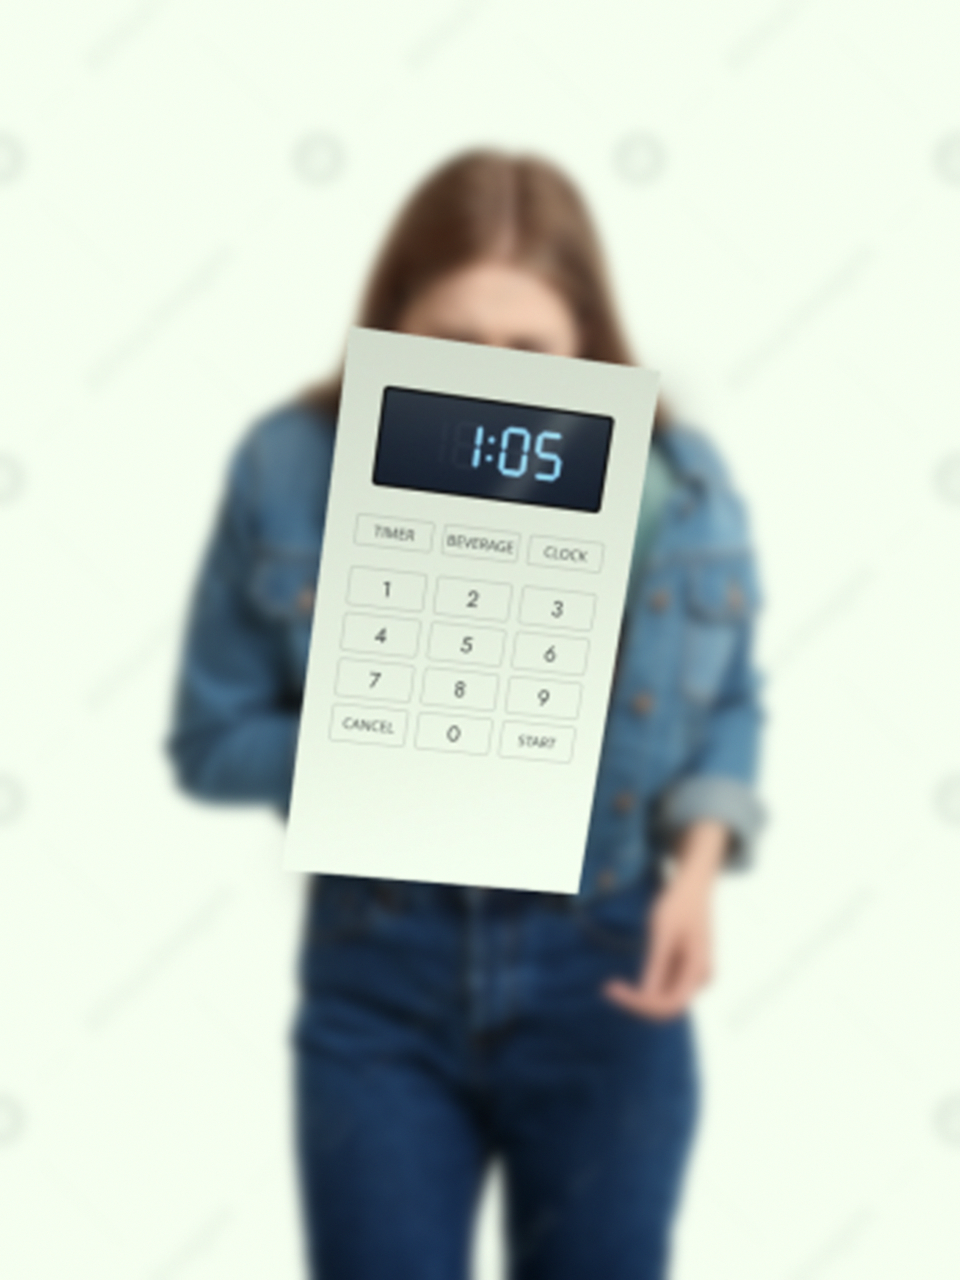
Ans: 1:05
